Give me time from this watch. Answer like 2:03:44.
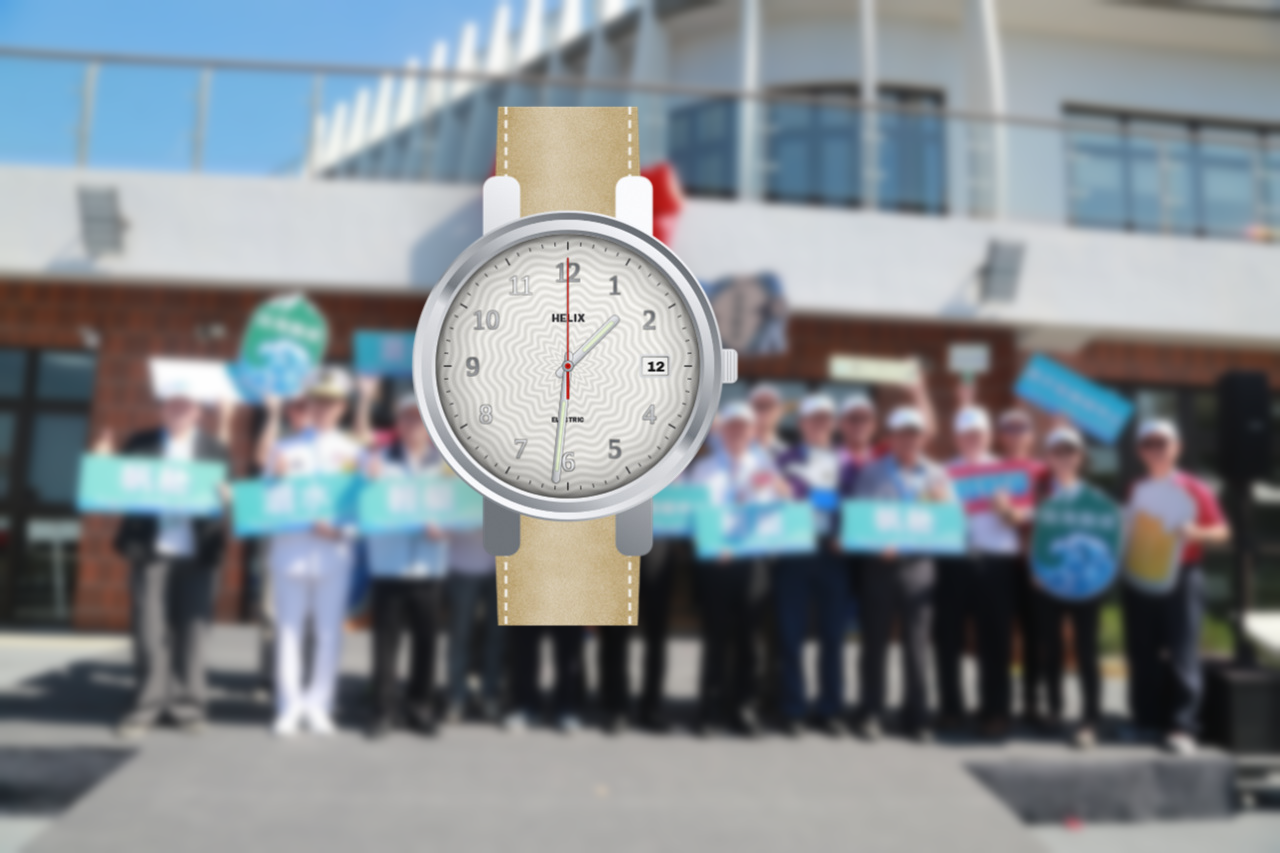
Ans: 1:31:00
